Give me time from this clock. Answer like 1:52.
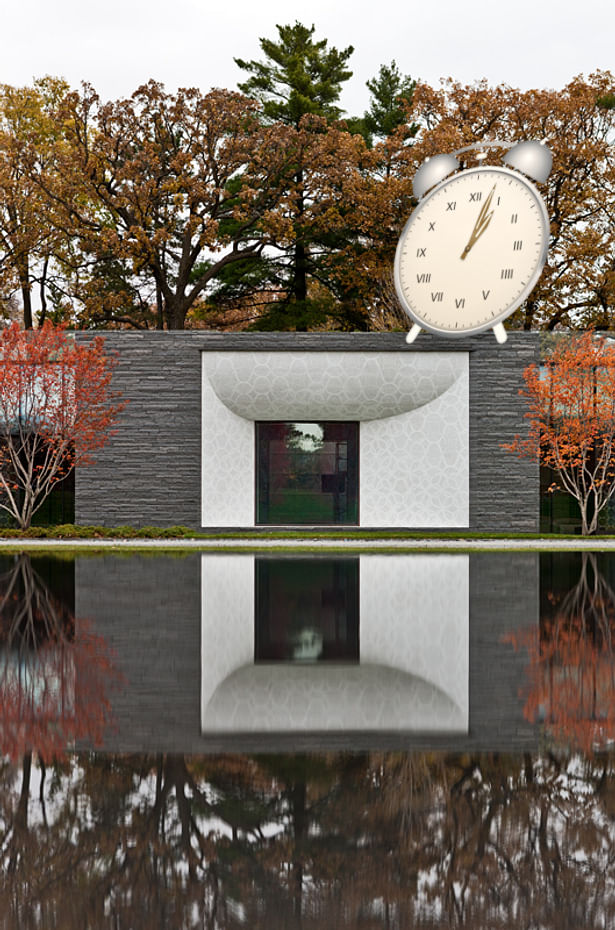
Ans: 1:03
